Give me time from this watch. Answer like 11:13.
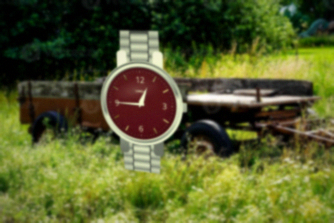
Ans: 12:45
